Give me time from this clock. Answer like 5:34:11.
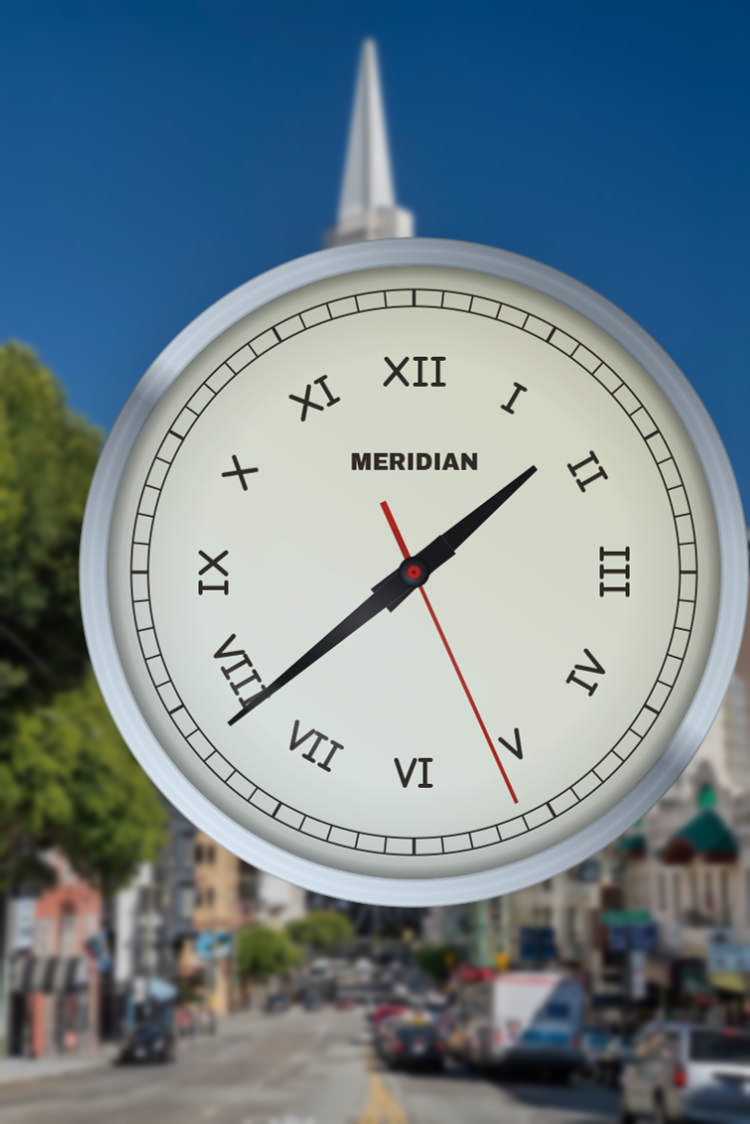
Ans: 1:38:26
